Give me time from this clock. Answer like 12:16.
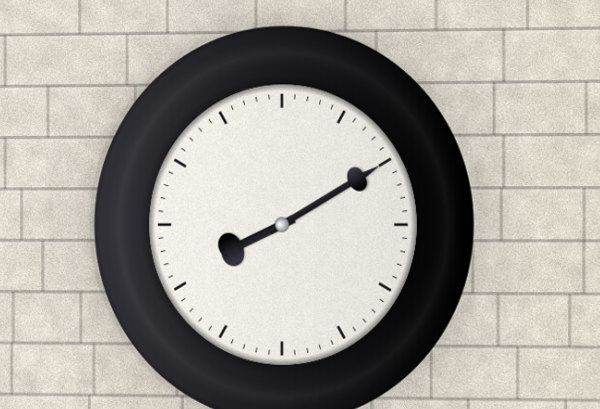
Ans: 8:10
